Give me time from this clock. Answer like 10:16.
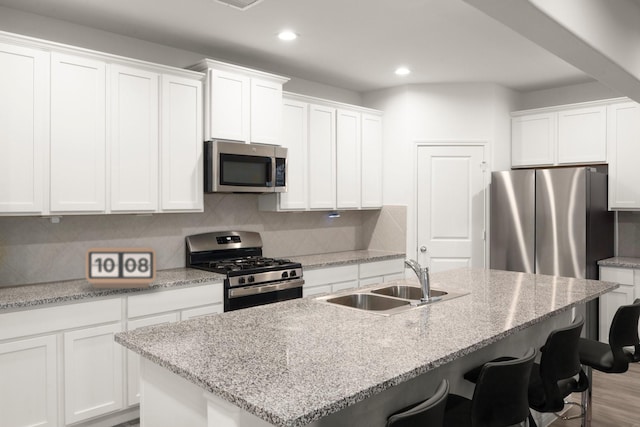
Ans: 10:08
